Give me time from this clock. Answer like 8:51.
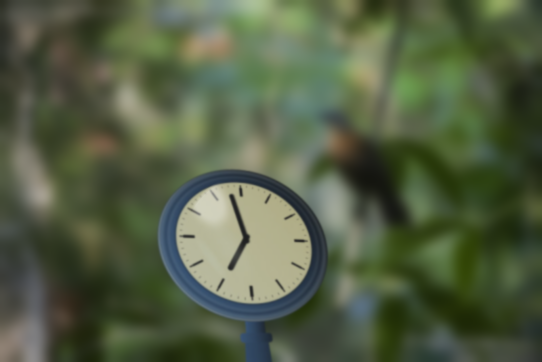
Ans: 6:58
